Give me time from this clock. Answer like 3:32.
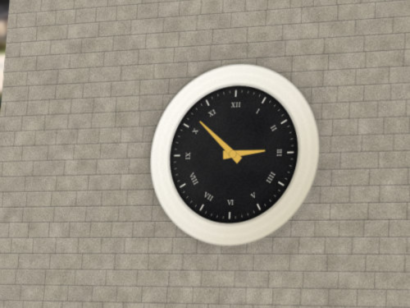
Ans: 2:52
